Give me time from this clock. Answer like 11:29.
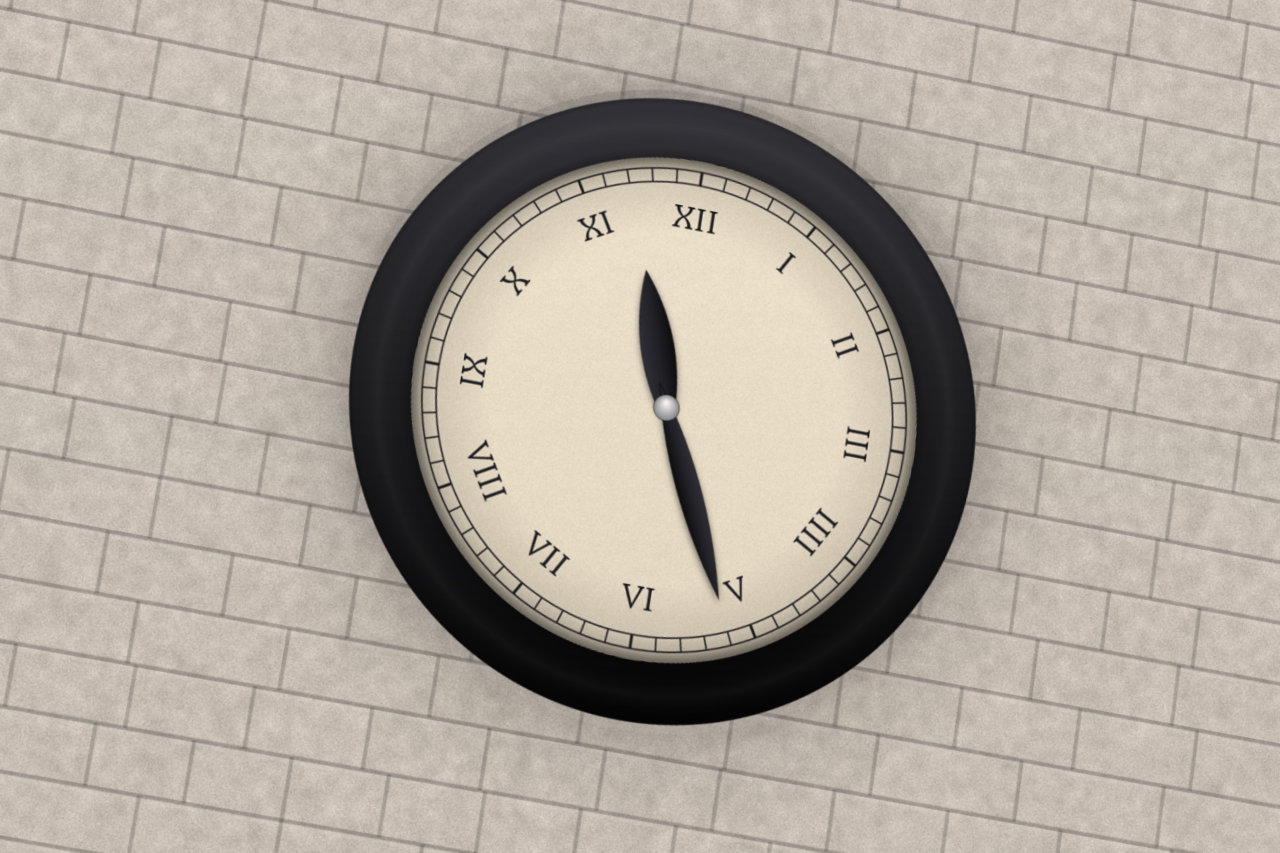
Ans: 11:26
